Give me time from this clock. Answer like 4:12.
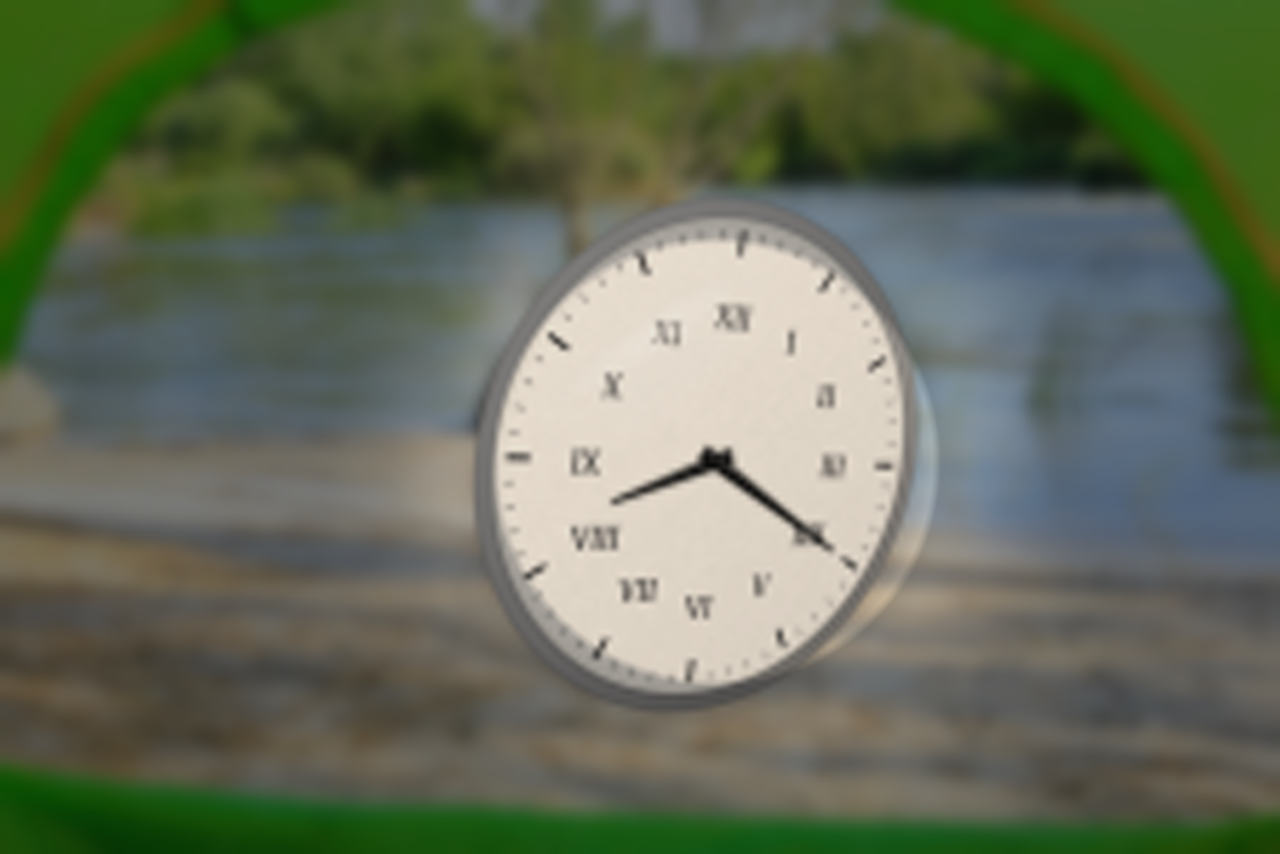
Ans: 8:20
